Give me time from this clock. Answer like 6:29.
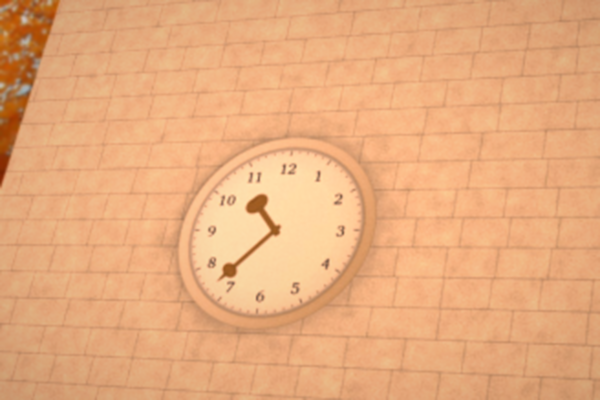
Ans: 10:37
